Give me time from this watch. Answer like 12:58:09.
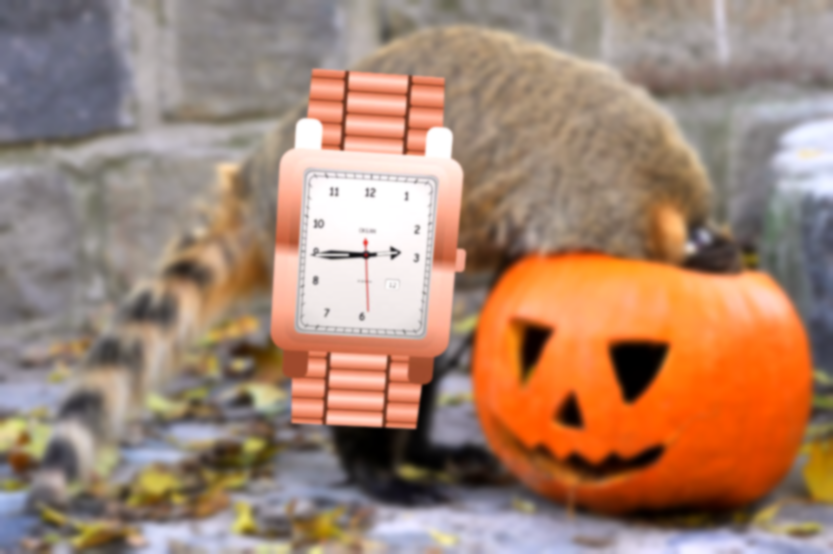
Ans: 2:44:29
